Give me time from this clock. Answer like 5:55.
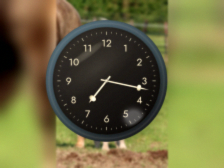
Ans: 7:17
